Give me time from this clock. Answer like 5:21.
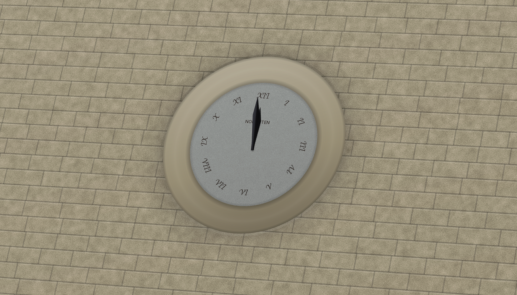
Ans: 11:59
